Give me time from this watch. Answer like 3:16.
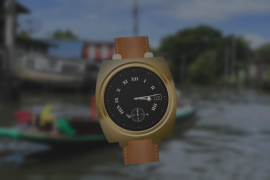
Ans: 3:14
